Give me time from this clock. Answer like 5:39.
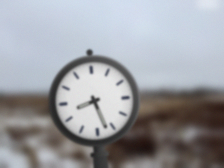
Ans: 8:27
